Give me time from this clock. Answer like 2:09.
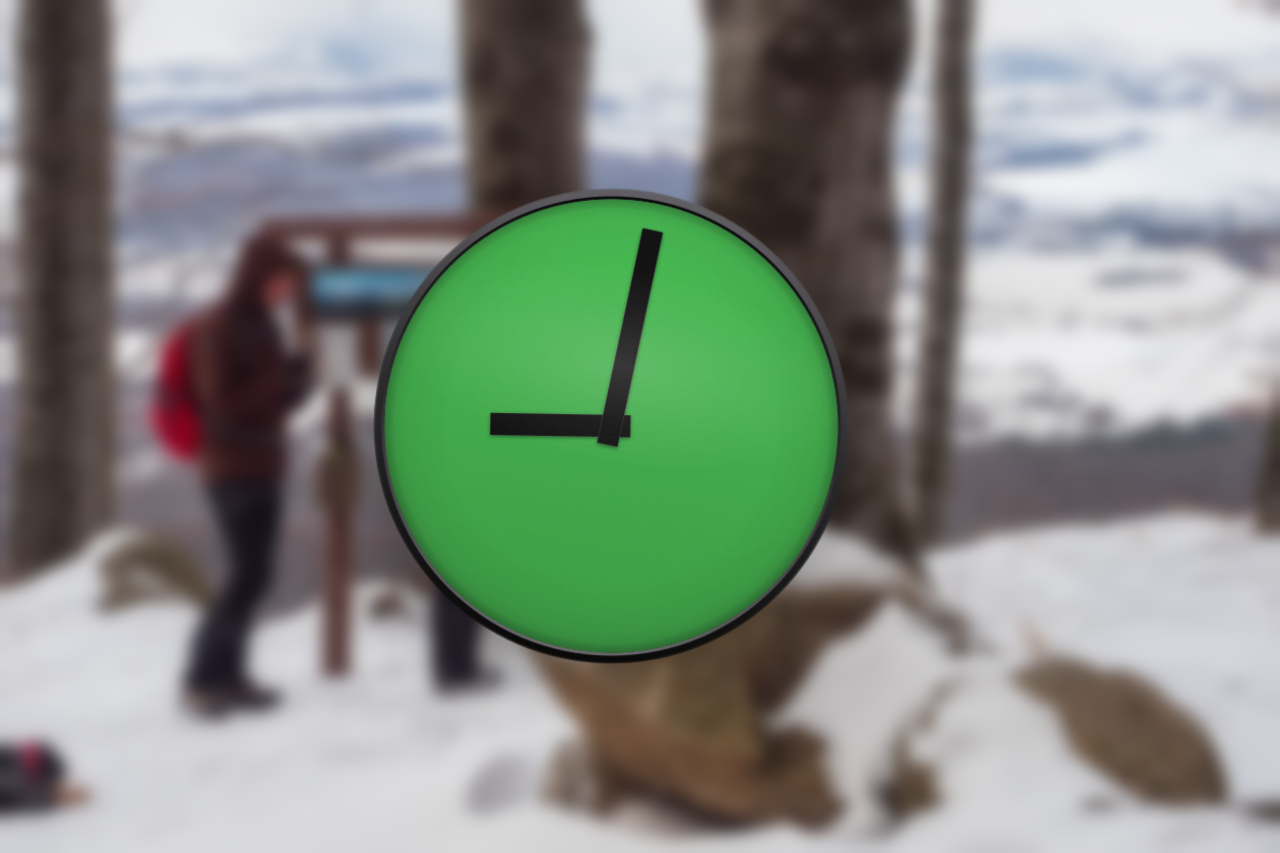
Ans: 9:02
